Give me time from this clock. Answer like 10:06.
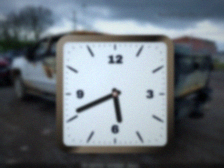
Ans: 5:41
